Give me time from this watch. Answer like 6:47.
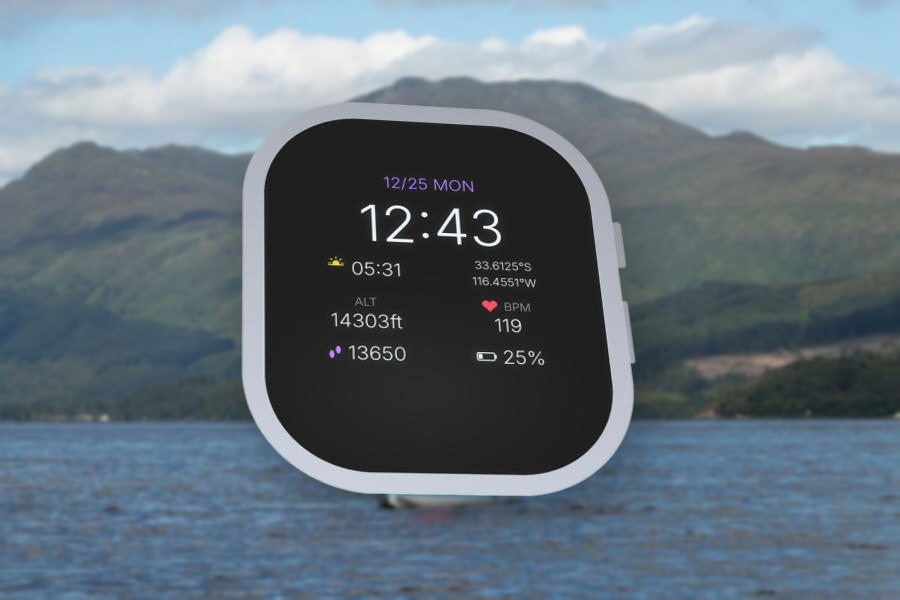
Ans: 12:43
